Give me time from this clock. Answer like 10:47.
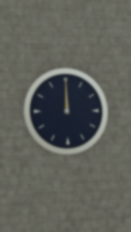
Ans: 12:00
